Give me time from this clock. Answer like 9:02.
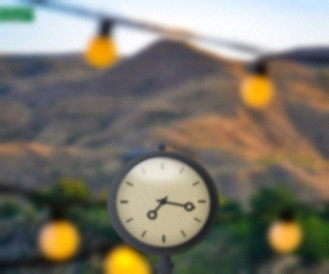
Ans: 7:17
